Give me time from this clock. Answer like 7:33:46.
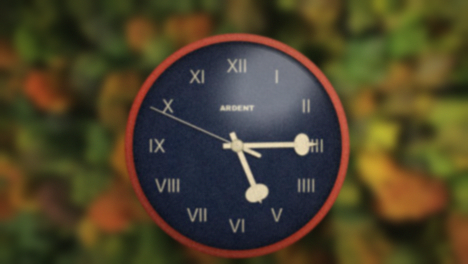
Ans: 5:14:49
